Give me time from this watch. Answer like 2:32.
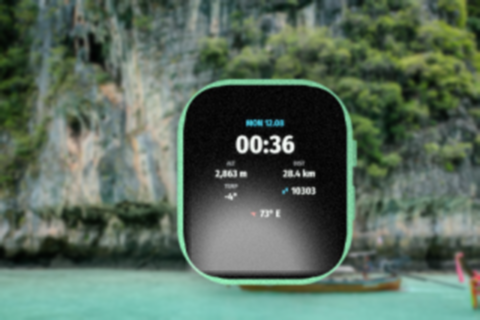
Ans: 0:36
